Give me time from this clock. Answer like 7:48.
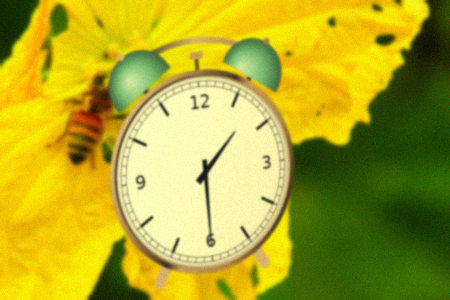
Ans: 1:30
